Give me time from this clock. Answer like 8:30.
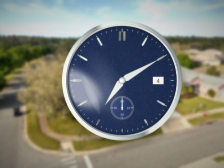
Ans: 7:10
